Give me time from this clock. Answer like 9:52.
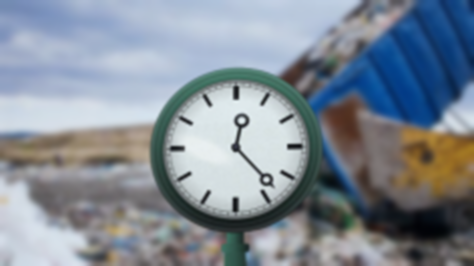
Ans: 12:23
